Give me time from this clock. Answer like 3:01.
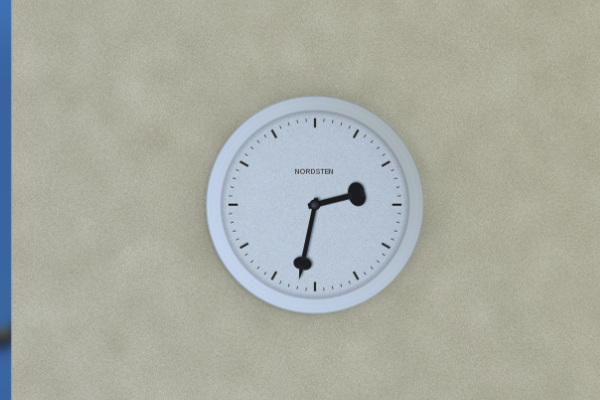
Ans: 2:32
